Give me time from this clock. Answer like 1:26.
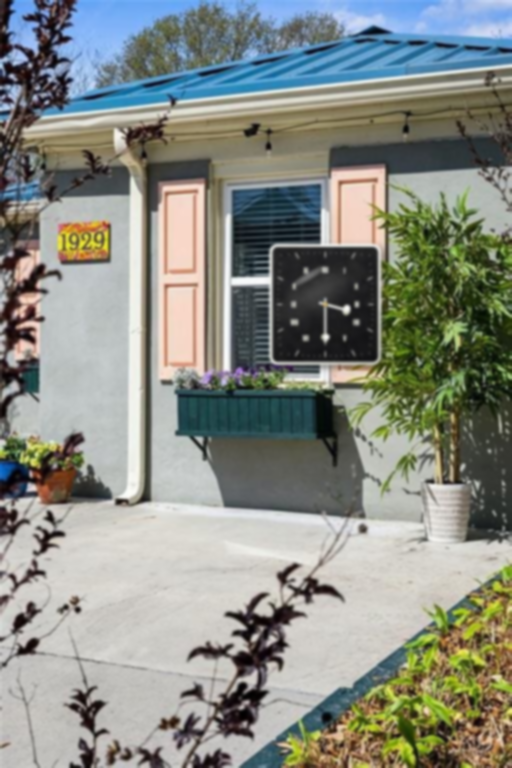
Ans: 3:30
